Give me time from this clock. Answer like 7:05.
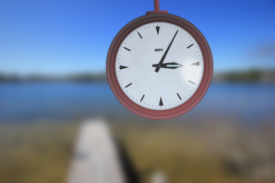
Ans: 3:05
